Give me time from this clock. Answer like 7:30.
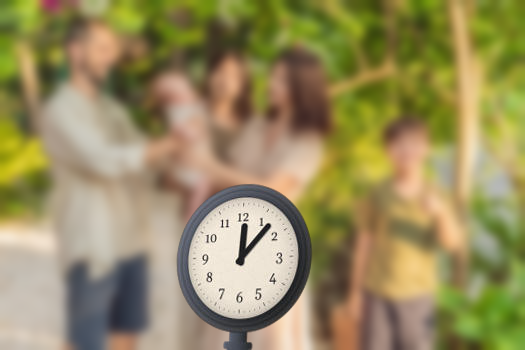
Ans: 12:07
